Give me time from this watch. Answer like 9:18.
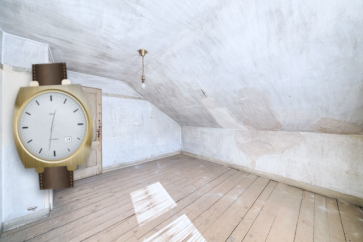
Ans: 12:32
